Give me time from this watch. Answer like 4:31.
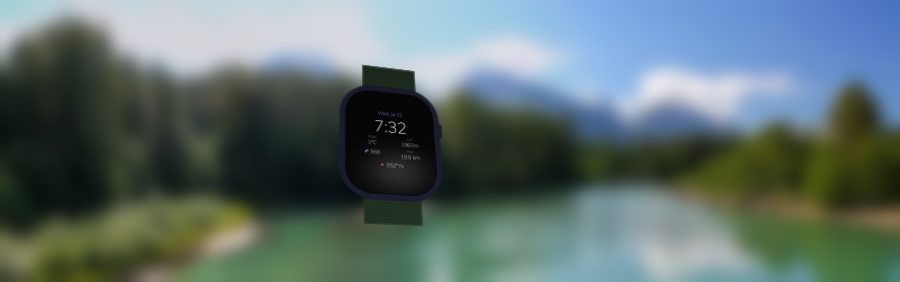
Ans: 7:32
